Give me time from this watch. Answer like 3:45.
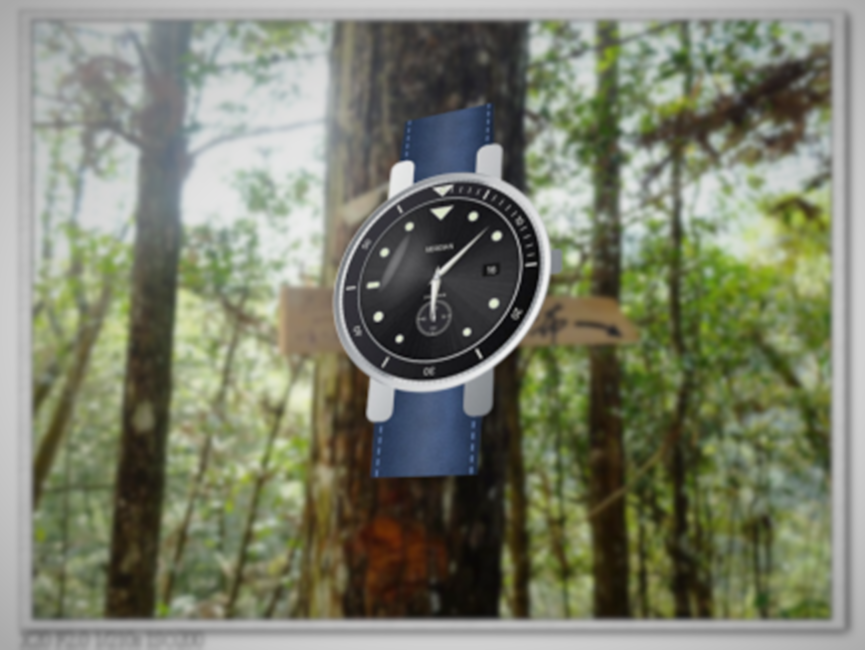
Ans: 6:08
